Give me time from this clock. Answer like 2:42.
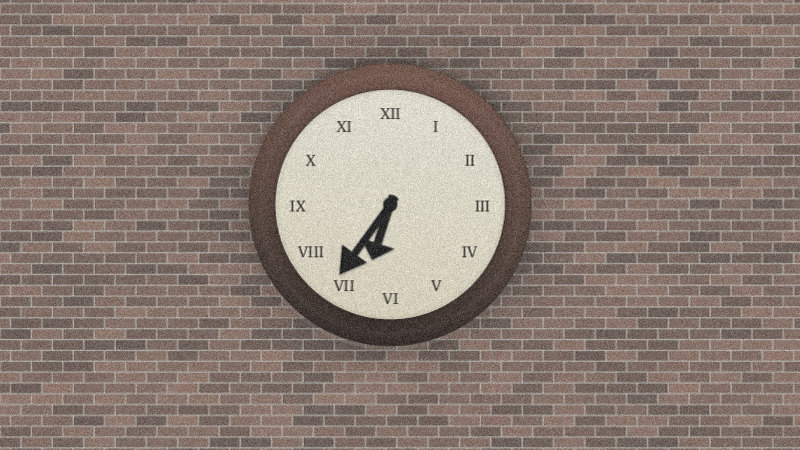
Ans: 6:36
